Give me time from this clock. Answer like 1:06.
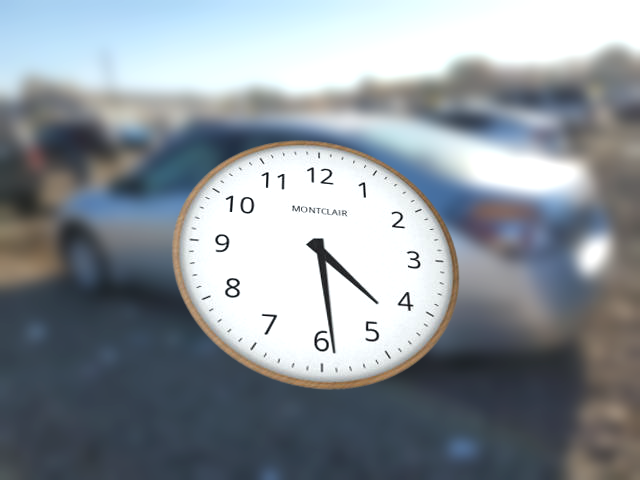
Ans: 4:29
